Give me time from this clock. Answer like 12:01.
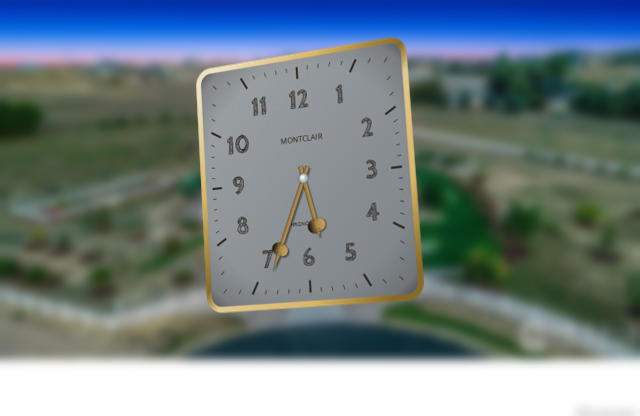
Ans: 5:34
